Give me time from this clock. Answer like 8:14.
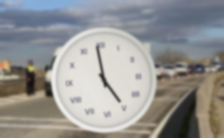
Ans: 4:59
